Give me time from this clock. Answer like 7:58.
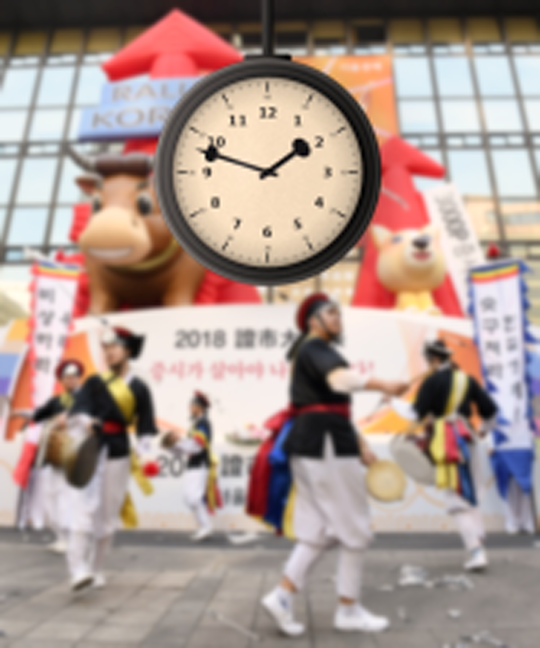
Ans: 1:48
